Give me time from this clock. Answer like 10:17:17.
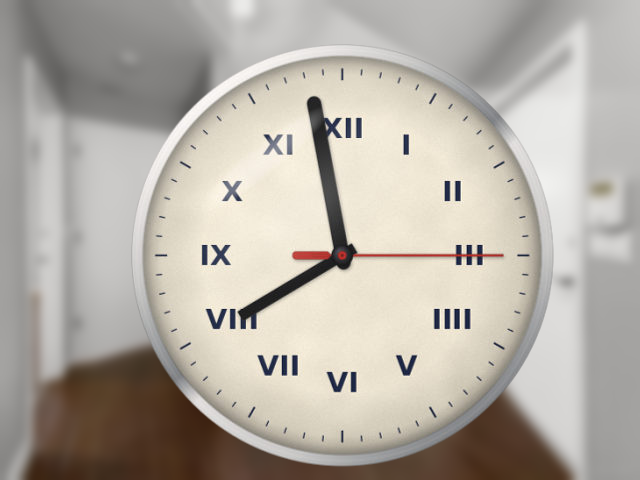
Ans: 7:58:15
